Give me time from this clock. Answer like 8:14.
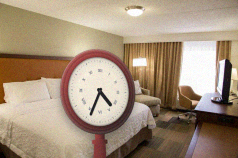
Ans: 4:34
